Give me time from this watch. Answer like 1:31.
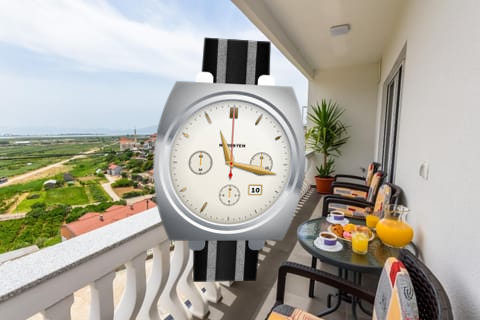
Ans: 11:17
